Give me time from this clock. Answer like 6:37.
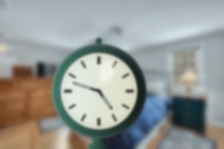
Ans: 4:48
